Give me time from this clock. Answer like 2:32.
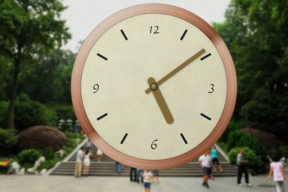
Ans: 5:09
